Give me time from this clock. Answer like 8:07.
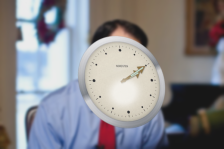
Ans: 2:10
